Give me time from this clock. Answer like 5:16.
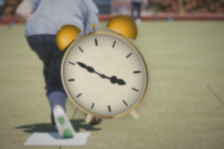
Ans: 3:51
